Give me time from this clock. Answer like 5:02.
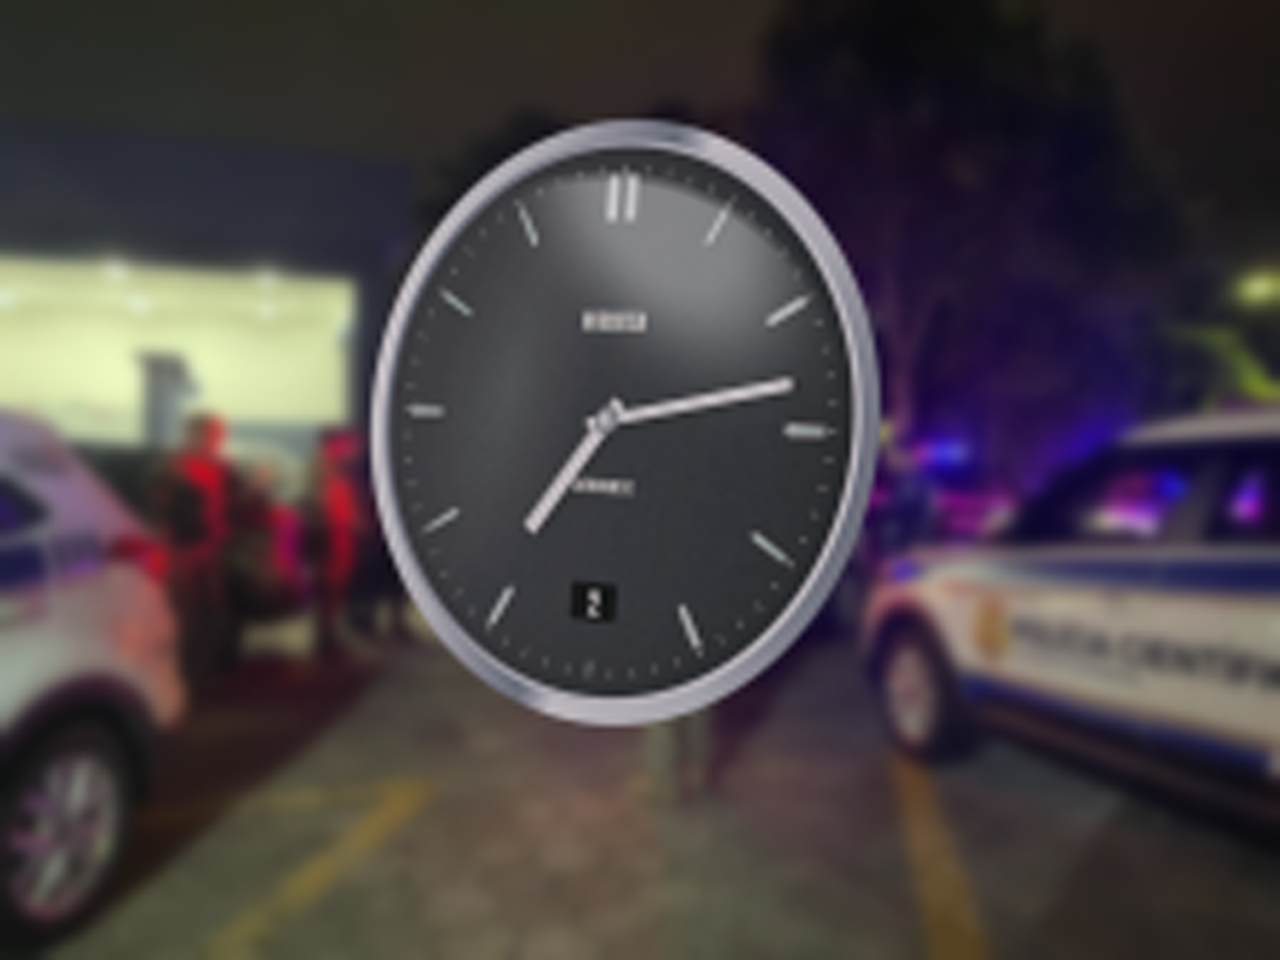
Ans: 7:13
